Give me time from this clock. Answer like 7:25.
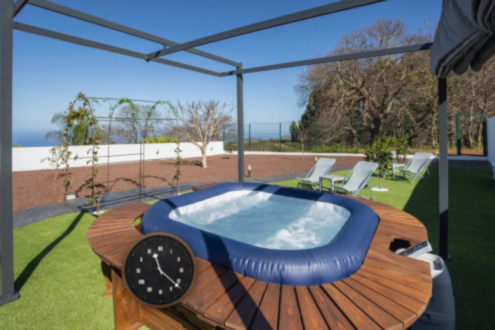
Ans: 11:22
